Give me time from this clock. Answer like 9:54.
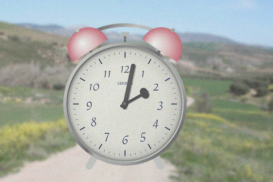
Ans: 2:02
